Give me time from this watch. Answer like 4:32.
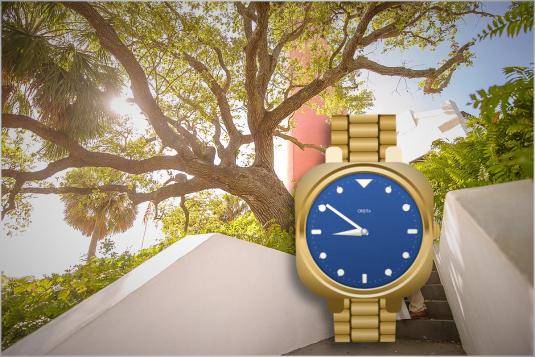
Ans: 8:51
